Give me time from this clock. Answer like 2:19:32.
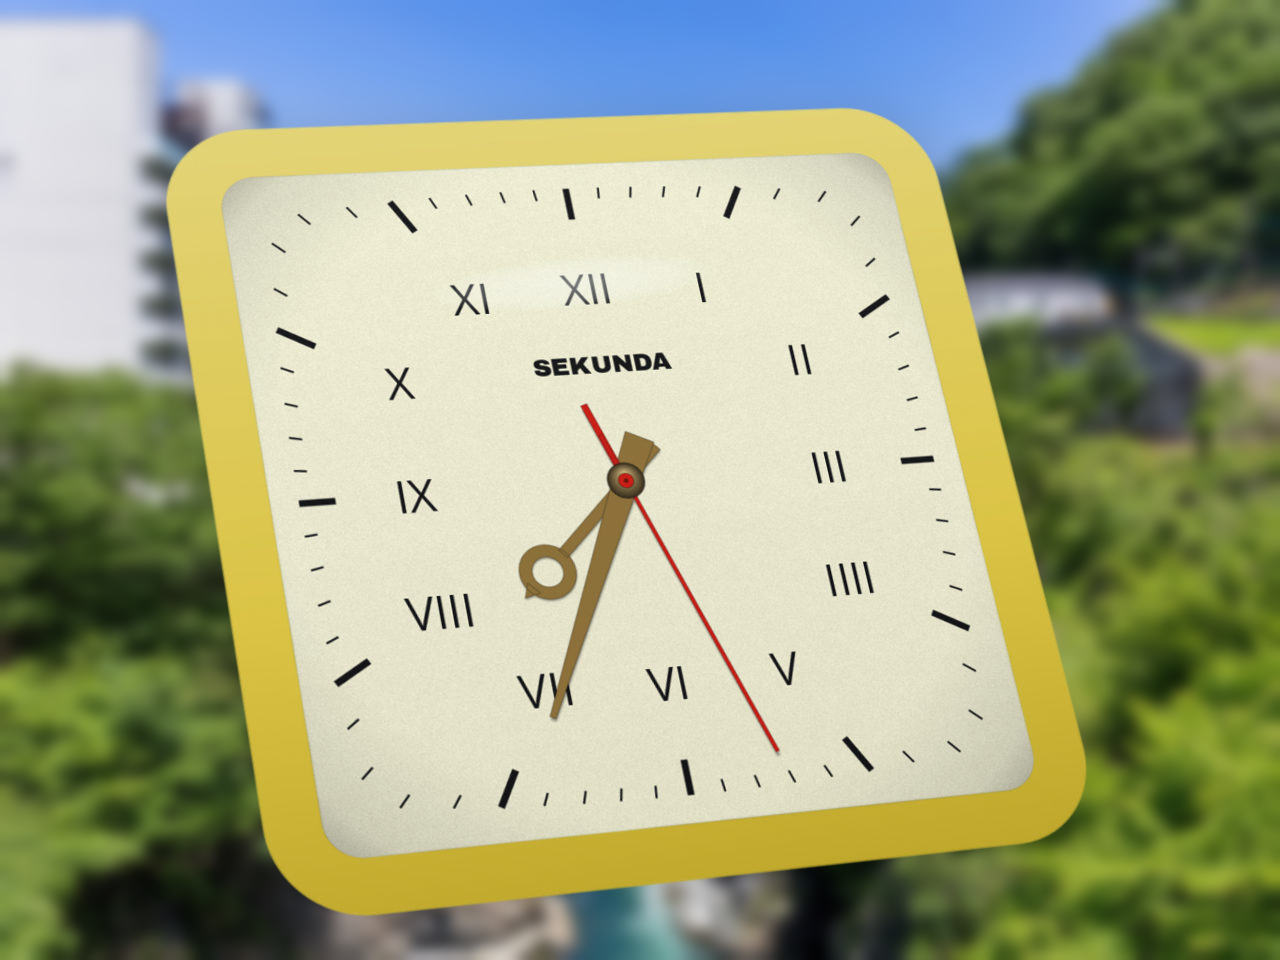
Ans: 7:34:27
